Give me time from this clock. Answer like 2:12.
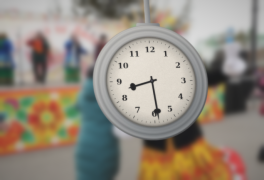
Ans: 8:29
